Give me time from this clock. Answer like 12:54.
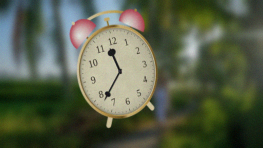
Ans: 11:38
